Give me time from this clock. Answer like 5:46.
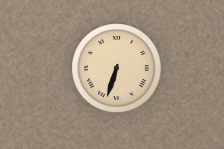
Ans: 6:33
